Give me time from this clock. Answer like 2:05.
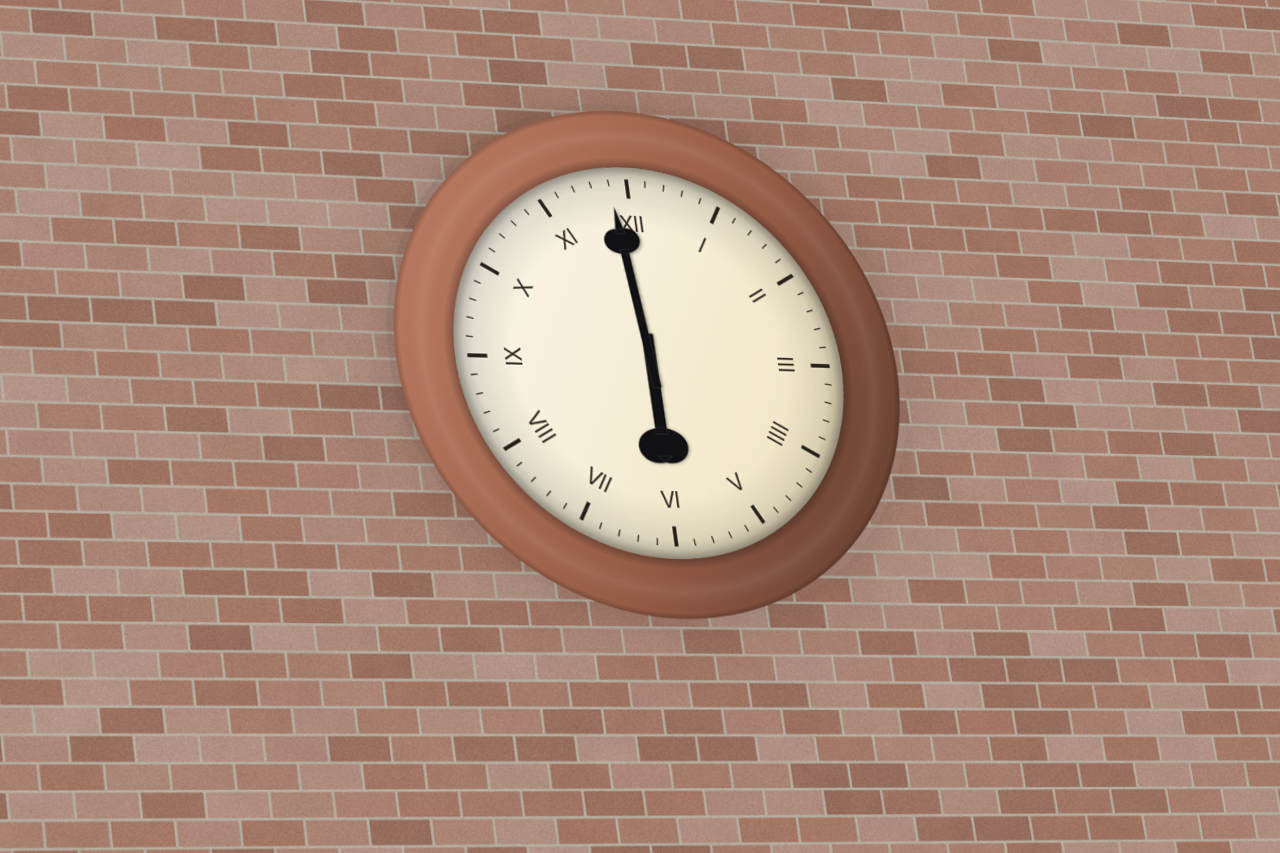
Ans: 5:59
